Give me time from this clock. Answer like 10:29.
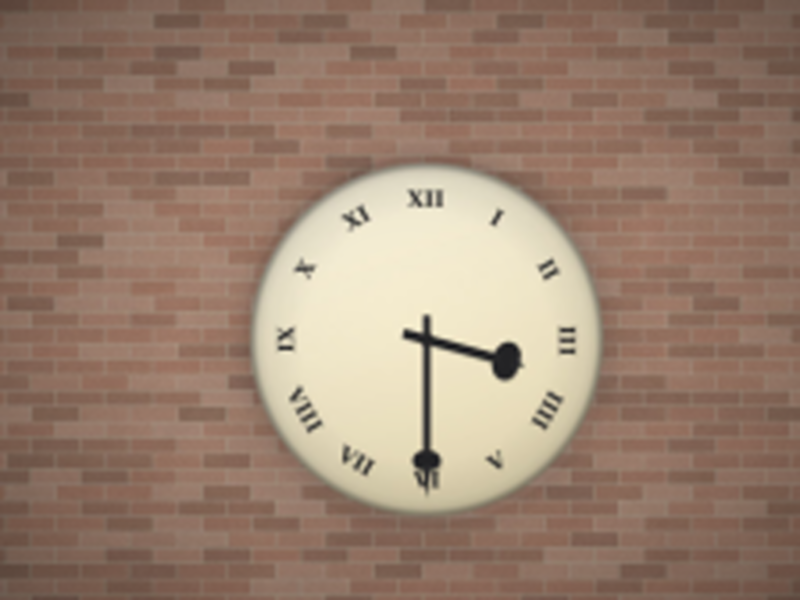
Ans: 3:30
